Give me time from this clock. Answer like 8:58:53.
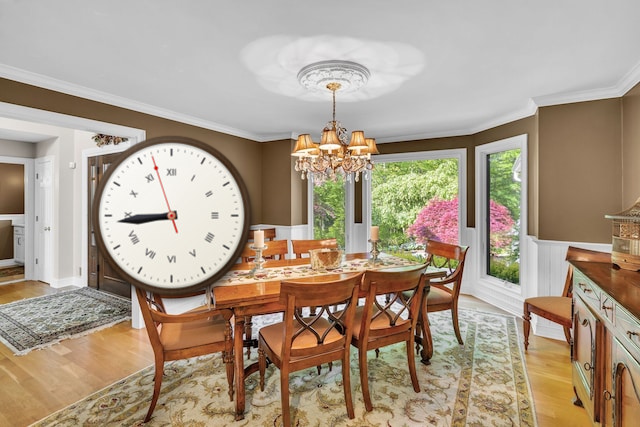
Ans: 8:43:57
